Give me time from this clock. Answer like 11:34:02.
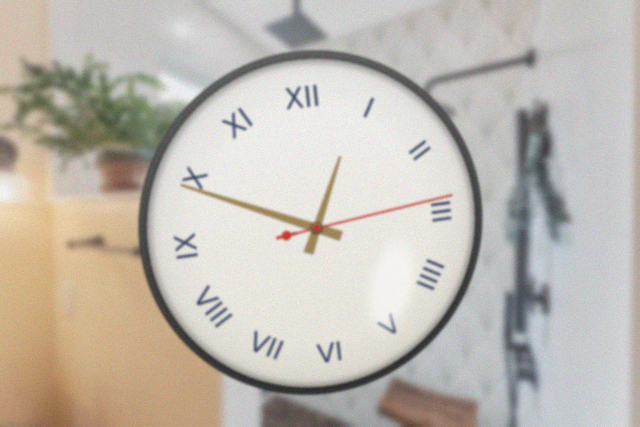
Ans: 12:49:14
